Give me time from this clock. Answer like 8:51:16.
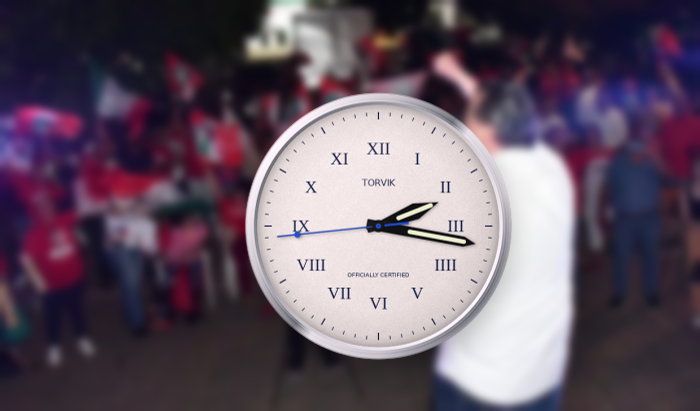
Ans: 2:16:44
